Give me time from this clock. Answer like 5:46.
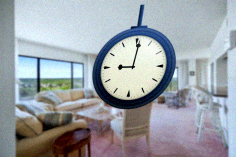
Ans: 9:01
